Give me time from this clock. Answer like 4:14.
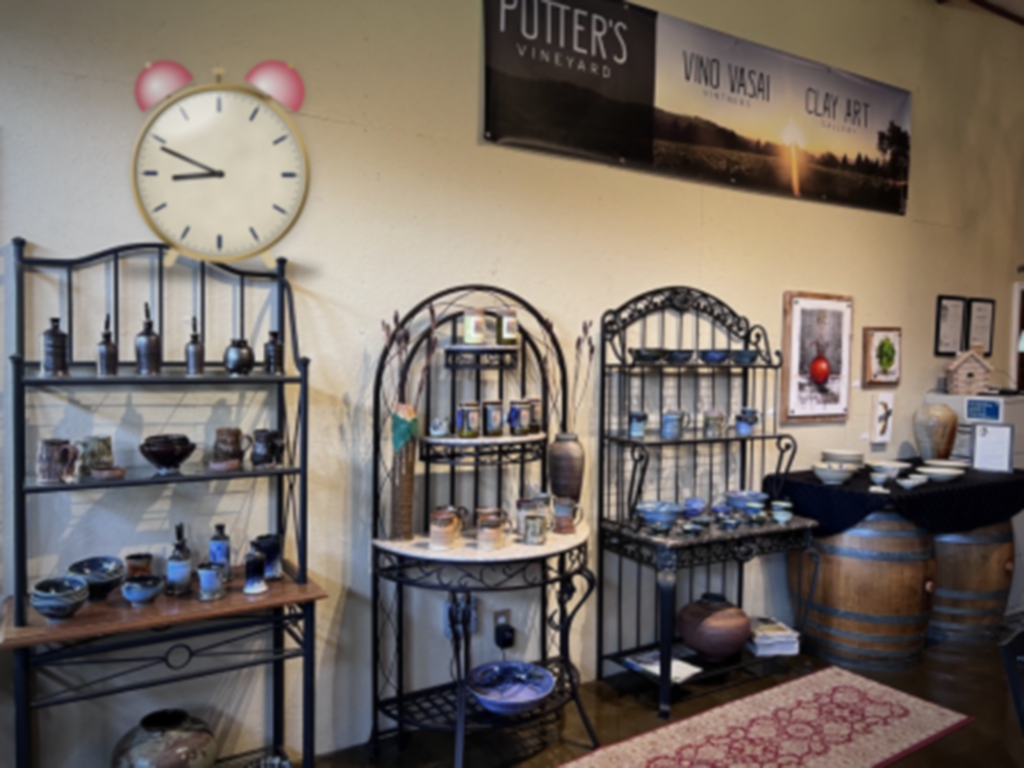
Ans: 8:49
